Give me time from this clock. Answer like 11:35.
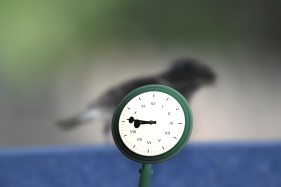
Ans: 8:46
